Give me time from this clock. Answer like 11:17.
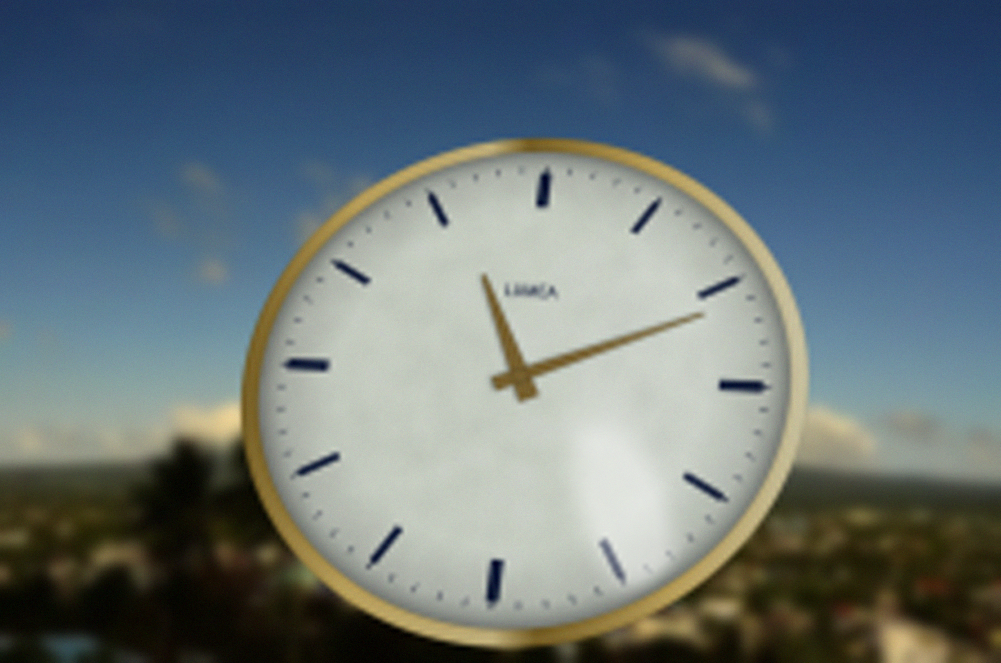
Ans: 11:11
